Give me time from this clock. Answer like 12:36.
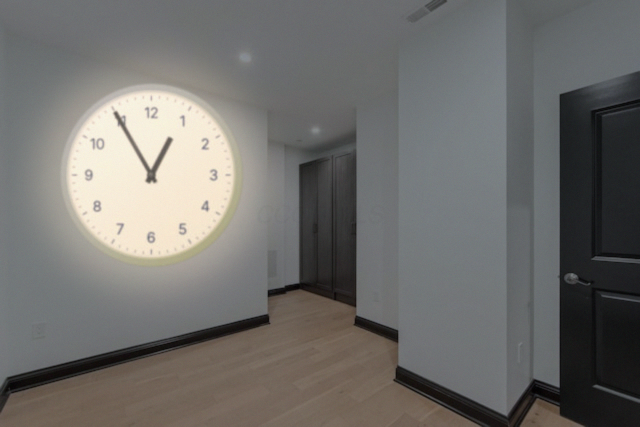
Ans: 12:55
